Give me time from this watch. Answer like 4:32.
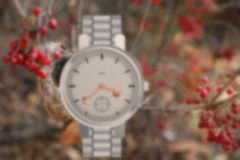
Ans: 3:38
